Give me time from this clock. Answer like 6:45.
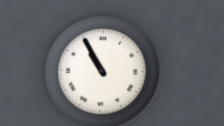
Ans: 10:55
